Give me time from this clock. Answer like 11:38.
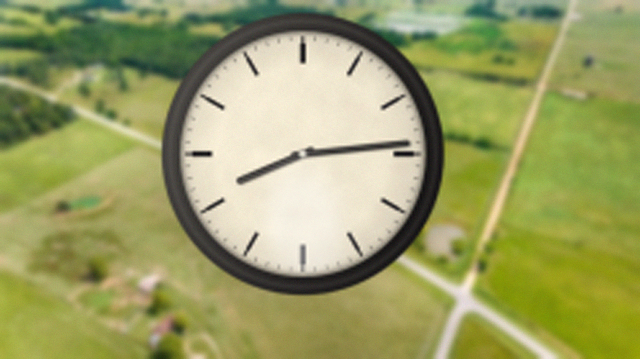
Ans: 8:14
